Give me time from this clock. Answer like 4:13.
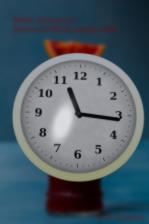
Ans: 11:16
